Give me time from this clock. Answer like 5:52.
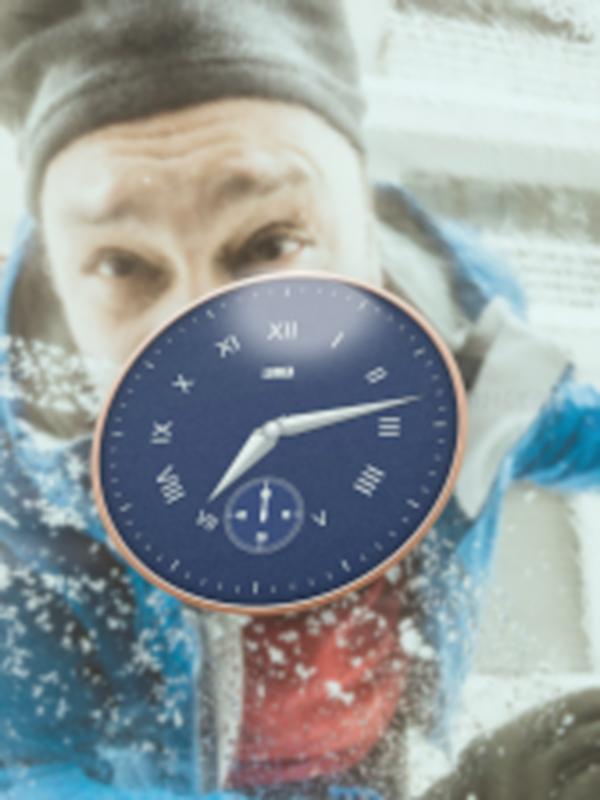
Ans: 7:13
